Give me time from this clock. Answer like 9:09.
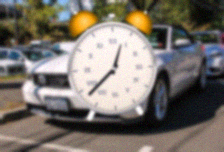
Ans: 12:38
